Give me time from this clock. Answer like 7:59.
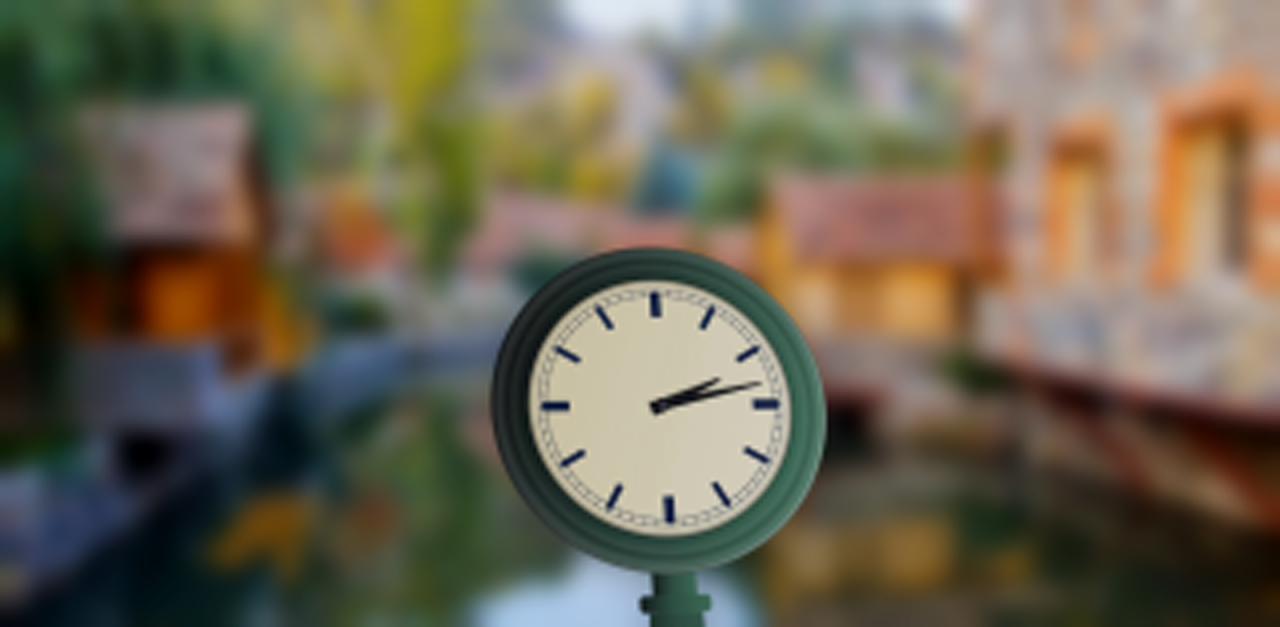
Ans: 2:13
